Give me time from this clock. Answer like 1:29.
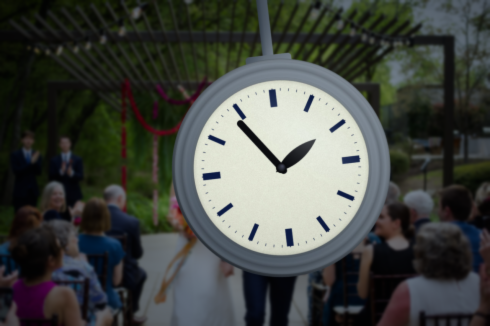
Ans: 1:54
